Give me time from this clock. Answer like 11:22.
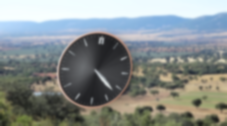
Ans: 4:22
